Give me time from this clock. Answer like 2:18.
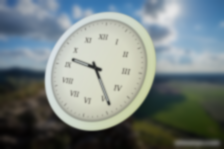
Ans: 9:24
